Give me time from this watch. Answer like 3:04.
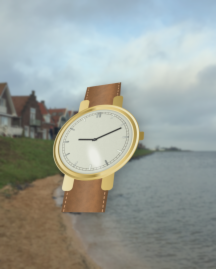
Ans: 9:11
